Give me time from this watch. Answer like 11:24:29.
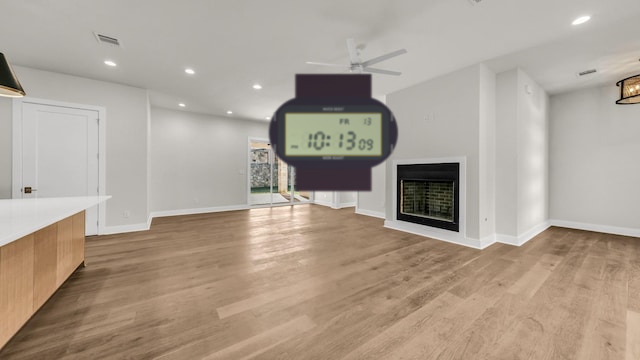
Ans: 10:13:09
